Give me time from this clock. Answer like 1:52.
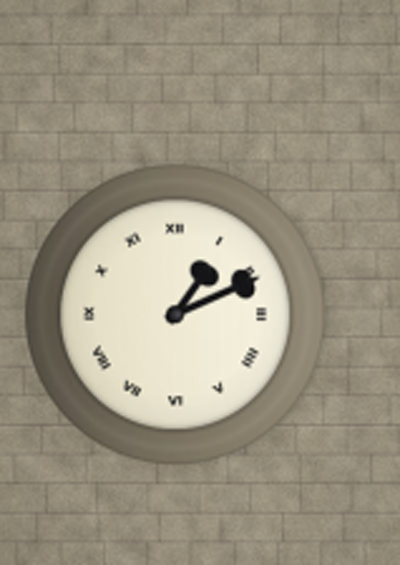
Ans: 1:11
